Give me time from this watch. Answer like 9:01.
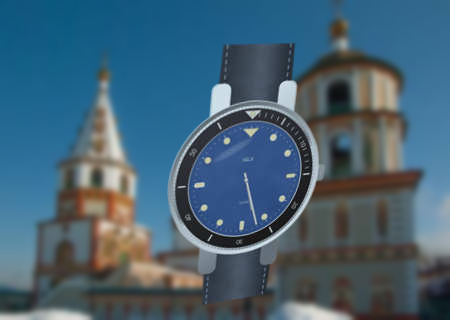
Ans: 5:27
